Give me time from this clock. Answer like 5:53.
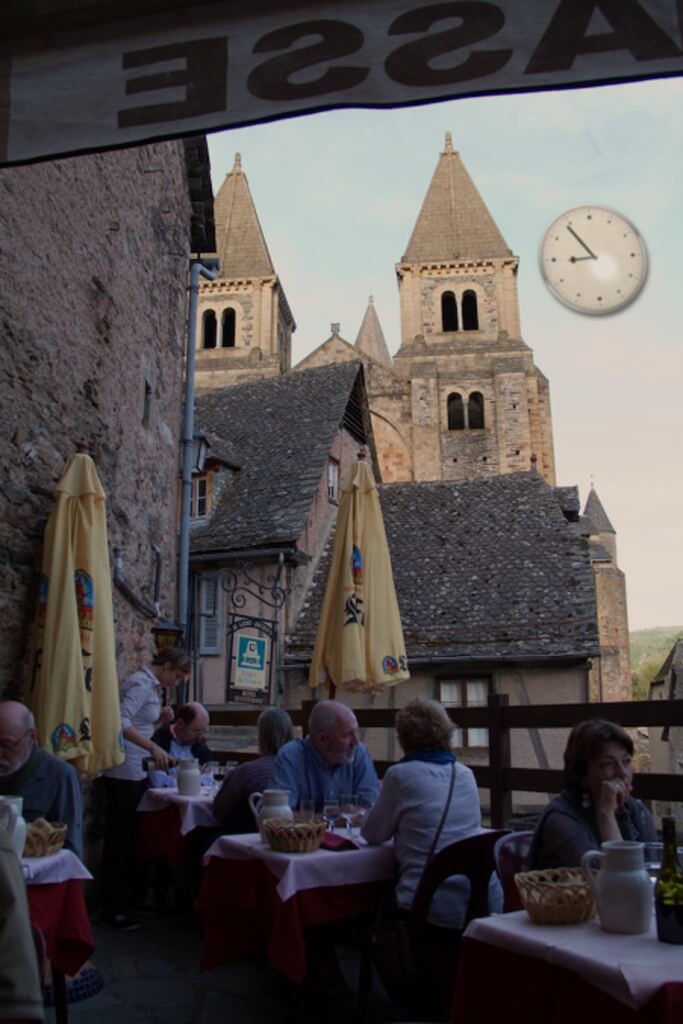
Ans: 8:54
